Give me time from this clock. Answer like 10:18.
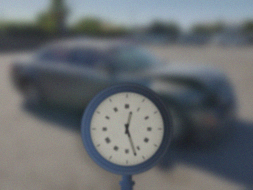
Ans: 12:27
